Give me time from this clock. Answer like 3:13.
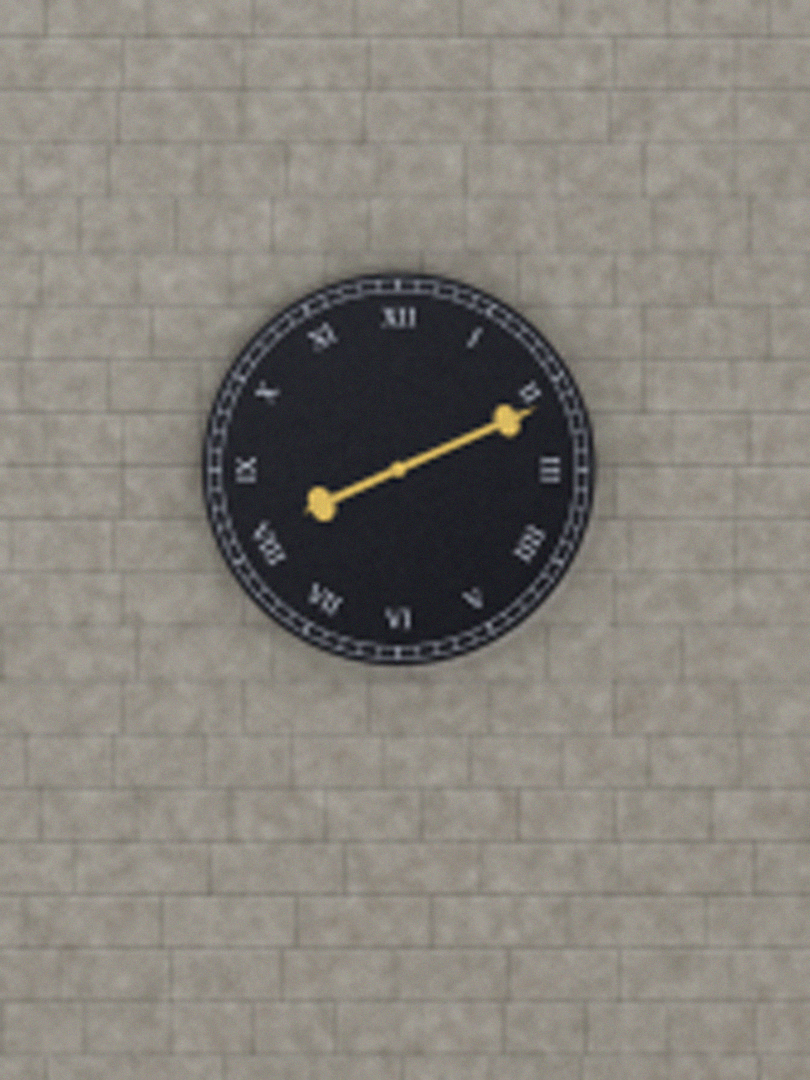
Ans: 8:11
